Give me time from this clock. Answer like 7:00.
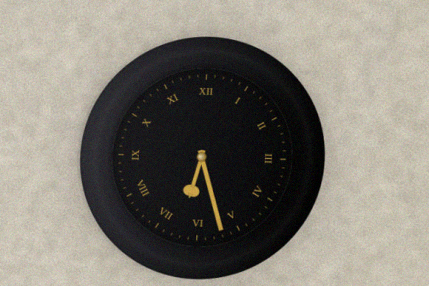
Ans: 6:27
